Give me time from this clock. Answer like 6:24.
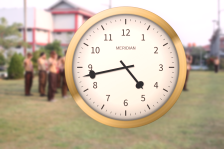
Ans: 4:43
